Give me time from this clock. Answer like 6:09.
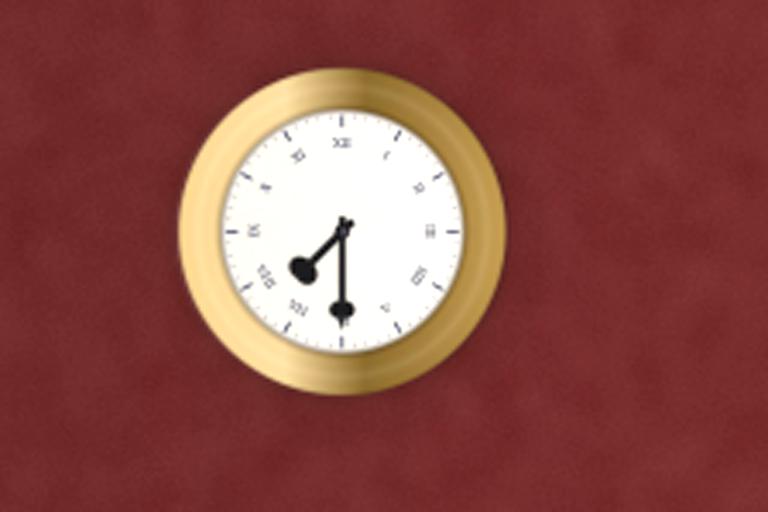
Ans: 7:30
